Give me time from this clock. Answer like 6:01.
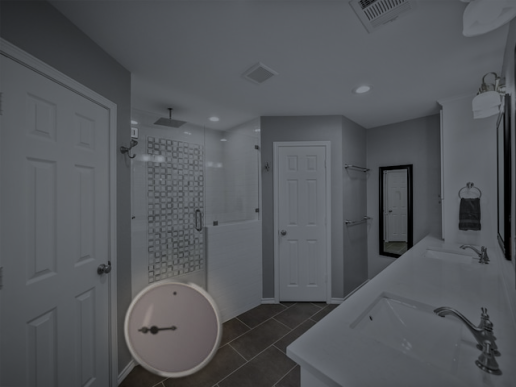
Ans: 8:44
